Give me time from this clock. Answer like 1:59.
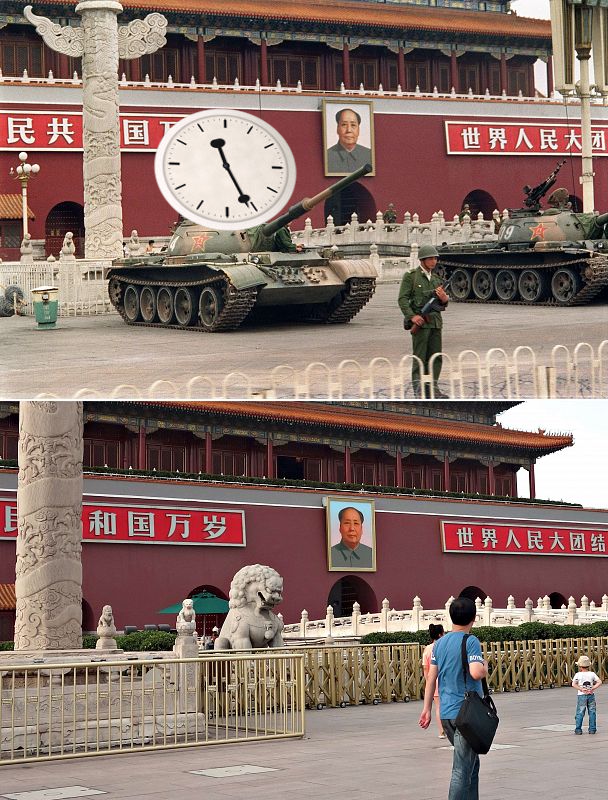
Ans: 11:26
